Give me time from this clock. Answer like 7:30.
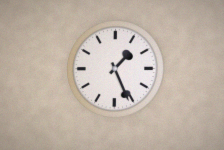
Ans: 1:26
